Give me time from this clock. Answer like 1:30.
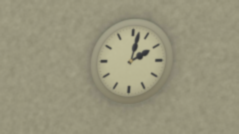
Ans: 2:02
